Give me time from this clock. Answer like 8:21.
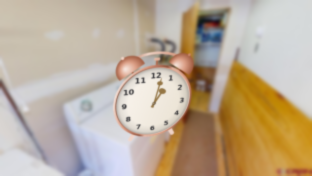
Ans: 1:02
